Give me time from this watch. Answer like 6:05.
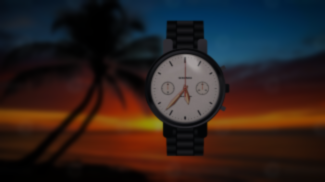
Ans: 5:37
